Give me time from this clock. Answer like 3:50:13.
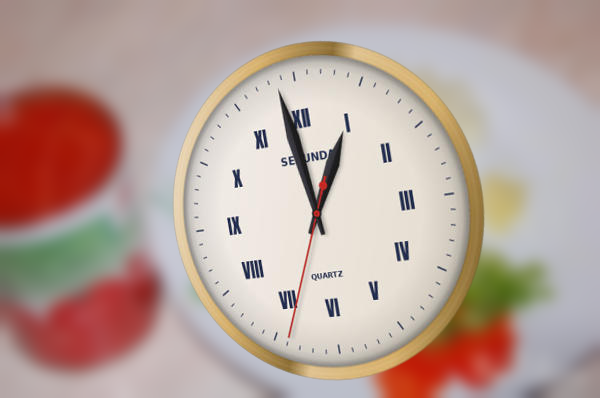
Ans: 12:58:34
